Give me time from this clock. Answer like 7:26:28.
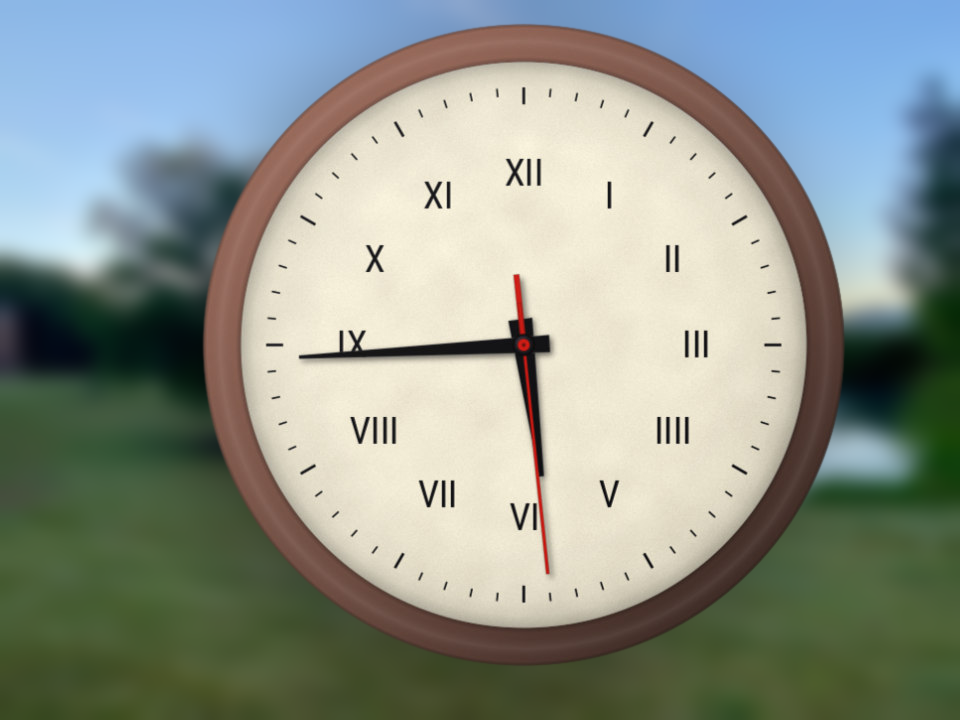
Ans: 5:44:29
